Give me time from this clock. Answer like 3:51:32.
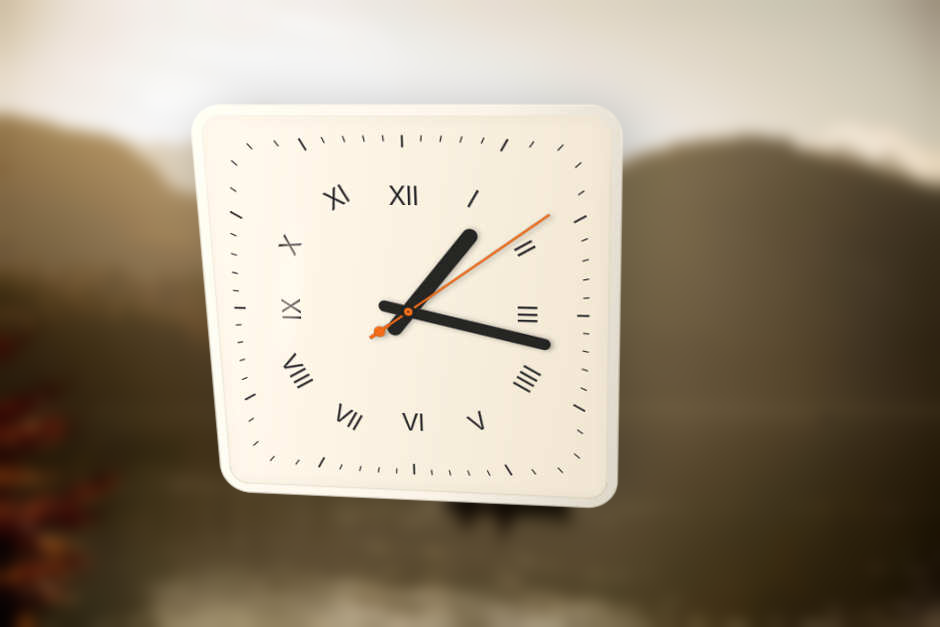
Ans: 1:17:09
